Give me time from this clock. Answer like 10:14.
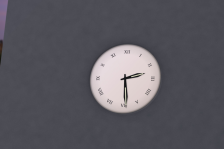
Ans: 2:29
